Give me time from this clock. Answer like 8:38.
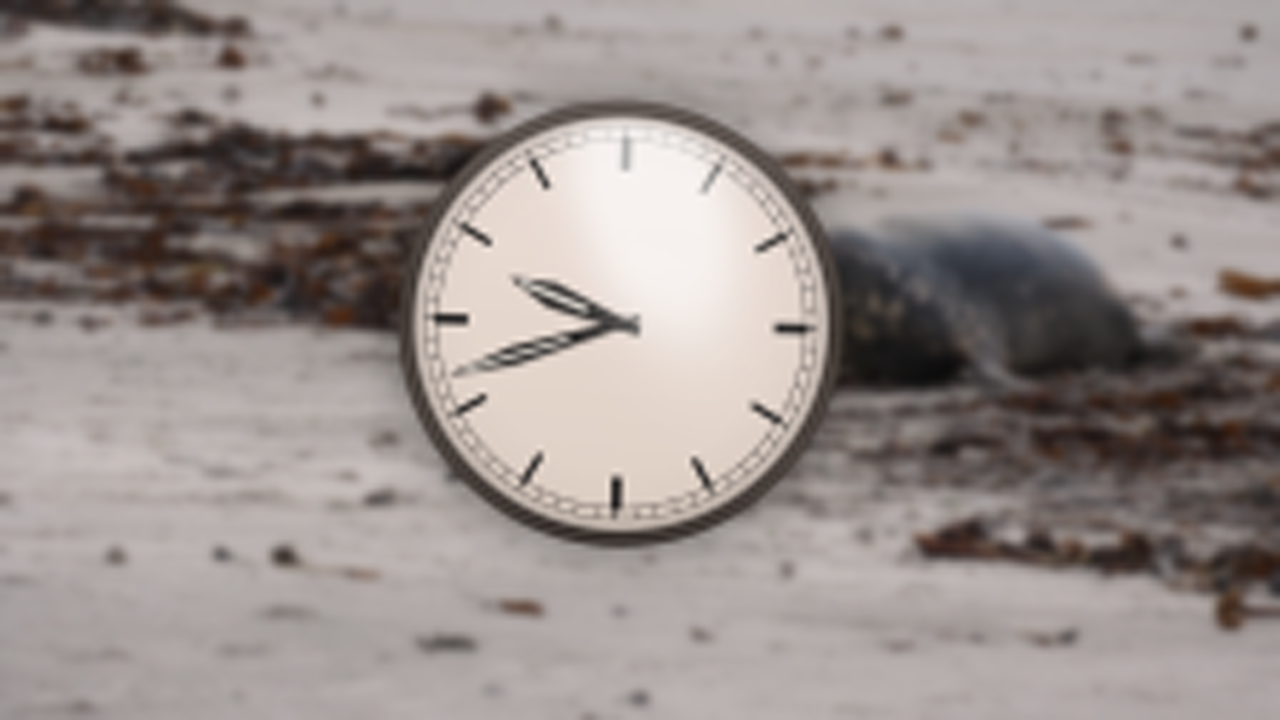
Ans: 9:42
